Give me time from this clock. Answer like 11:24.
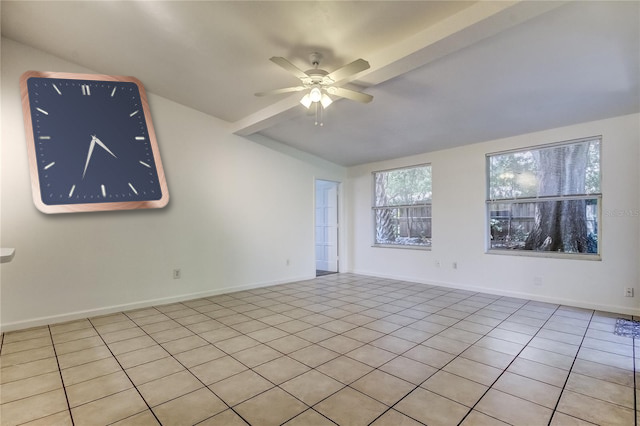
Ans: 4:34
